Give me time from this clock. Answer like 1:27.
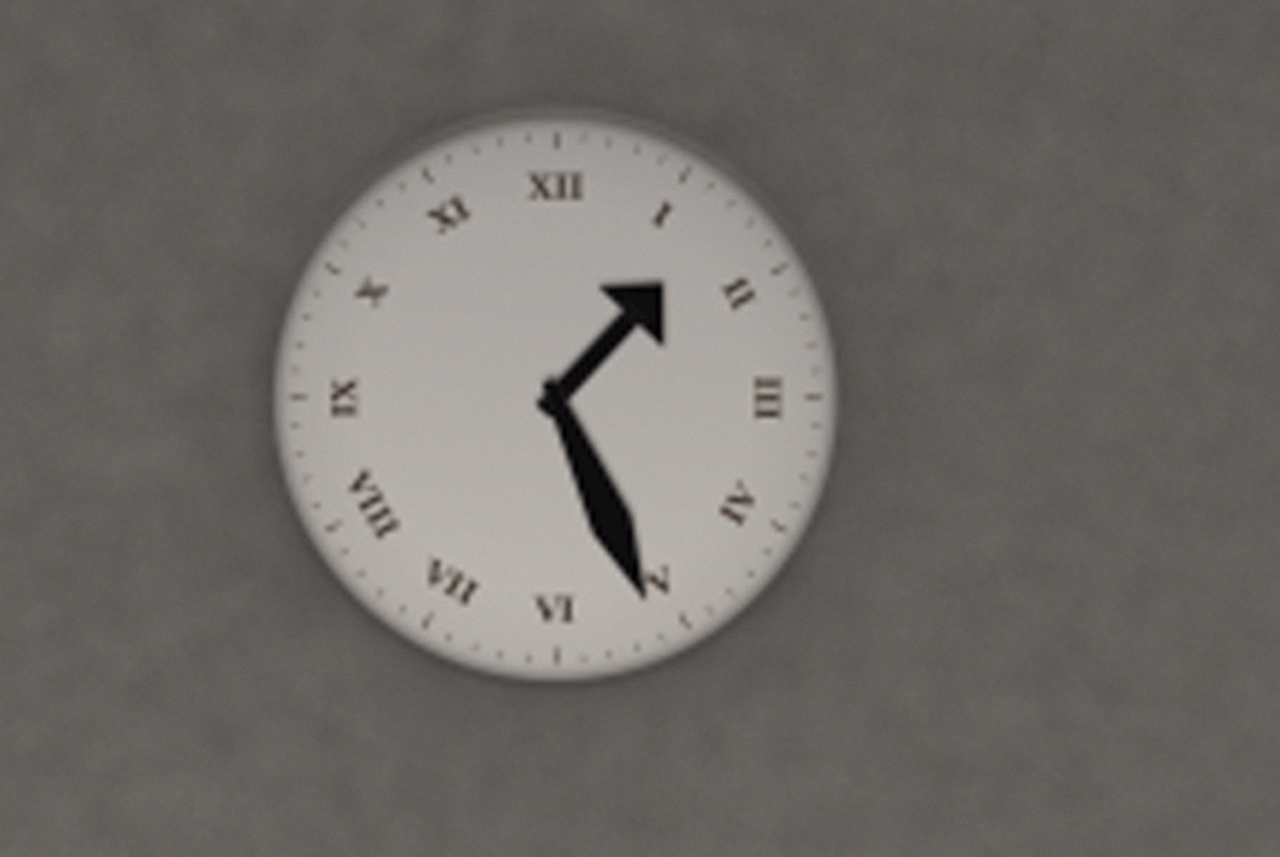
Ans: 1:26
